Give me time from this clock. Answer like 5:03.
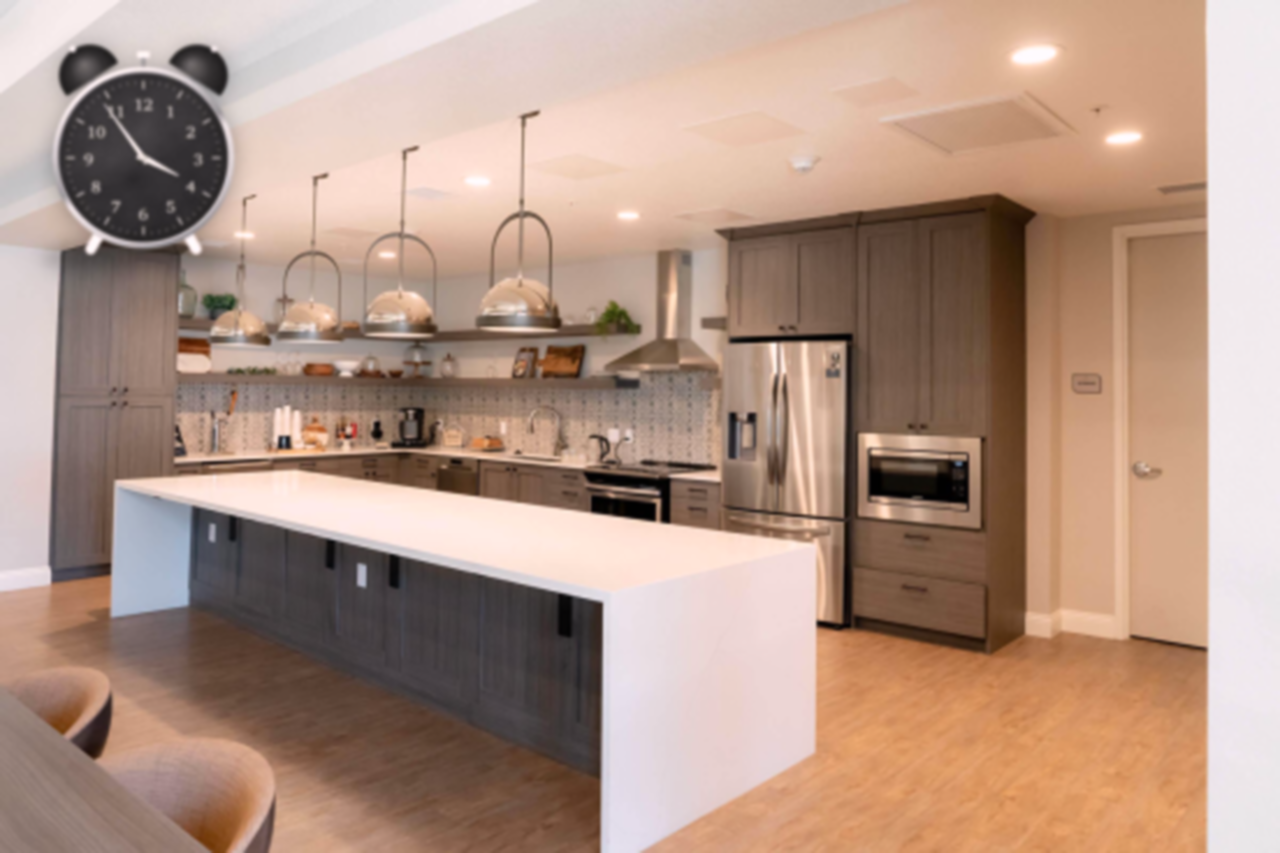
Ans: 3:54
